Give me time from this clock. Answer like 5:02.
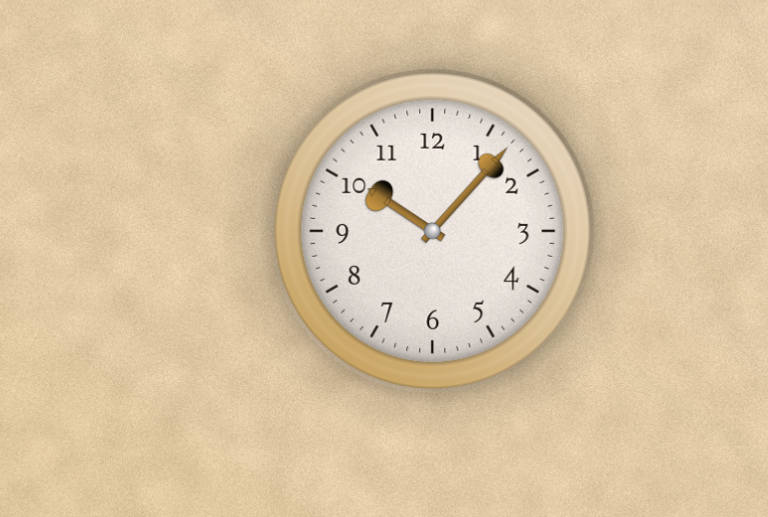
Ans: 10:07
